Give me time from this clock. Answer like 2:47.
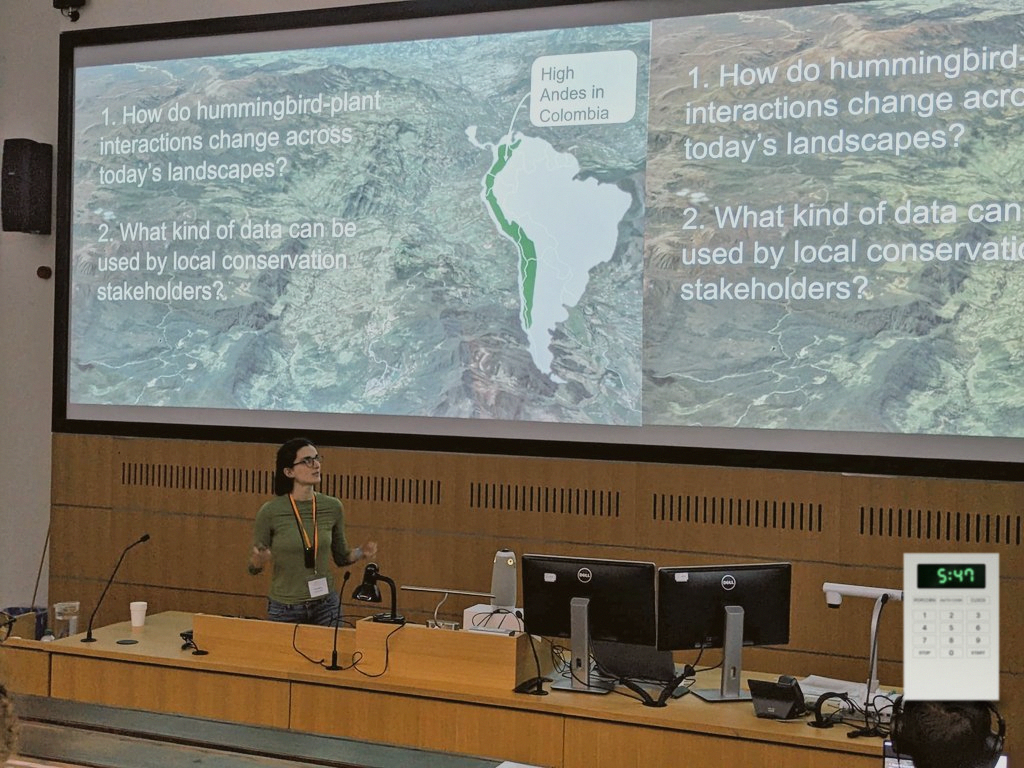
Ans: 5:47
